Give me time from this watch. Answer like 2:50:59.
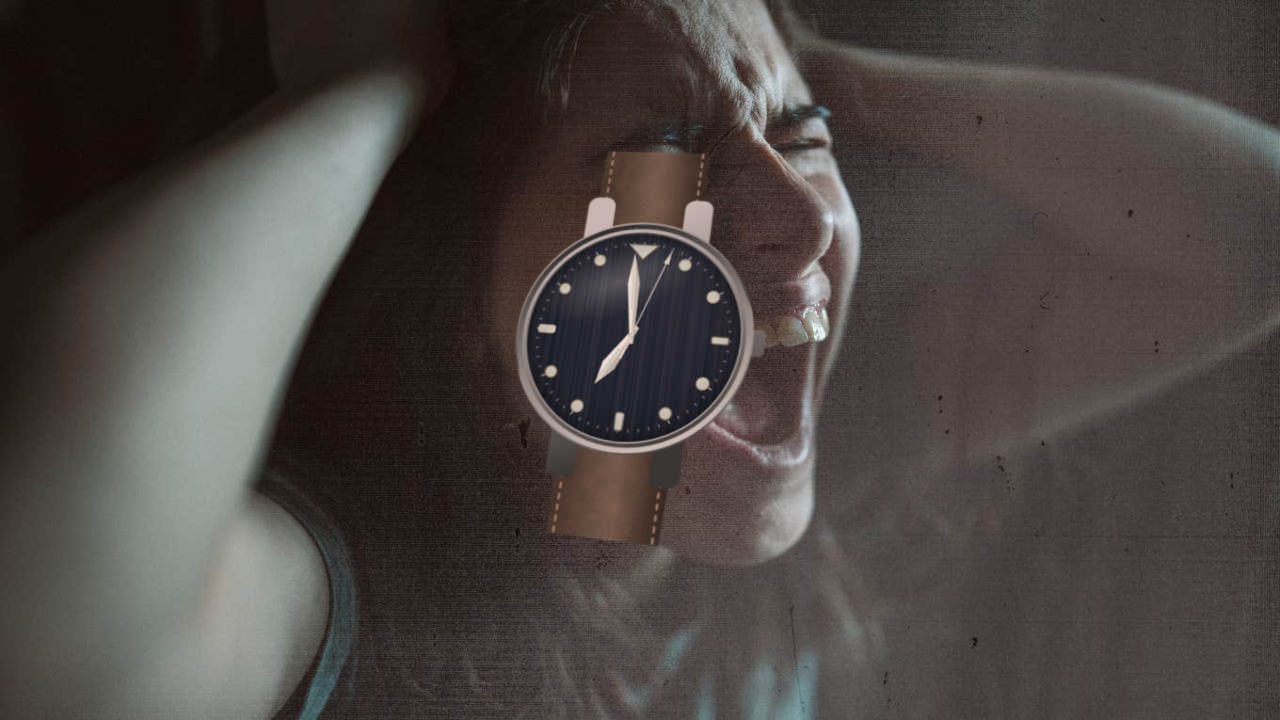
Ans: 6:59:03
